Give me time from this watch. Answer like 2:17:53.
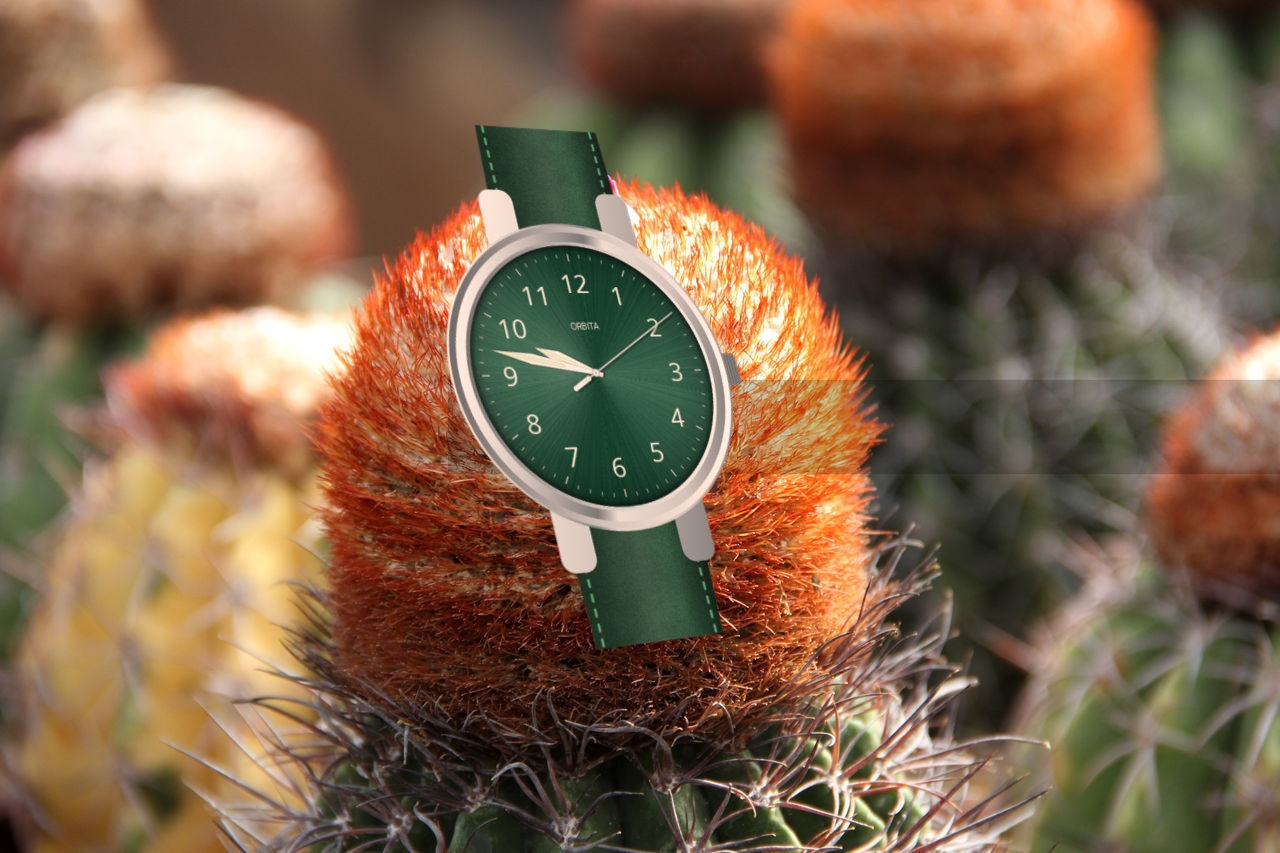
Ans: 9:47:10
